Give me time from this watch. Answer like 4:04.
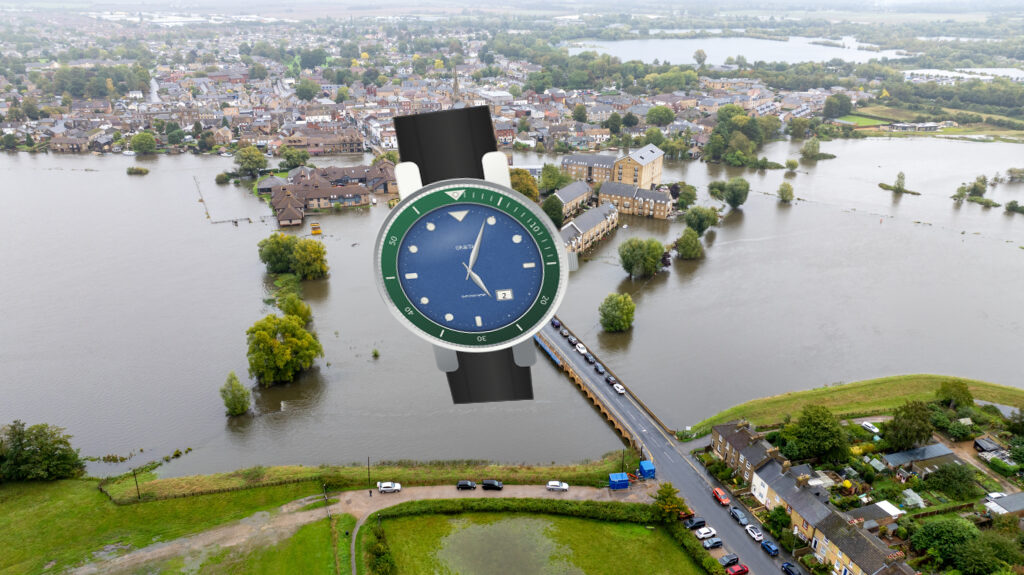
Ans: 5:04
